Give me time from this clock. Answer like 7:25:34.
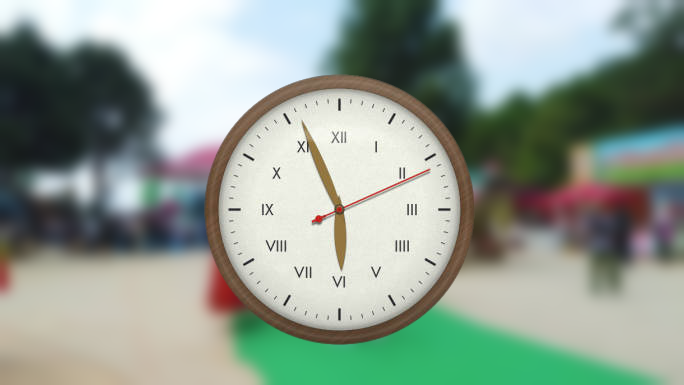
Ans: 5:56:11
